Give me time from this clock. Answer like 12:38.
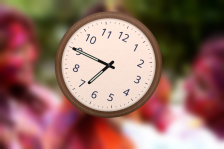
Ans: 6:45
